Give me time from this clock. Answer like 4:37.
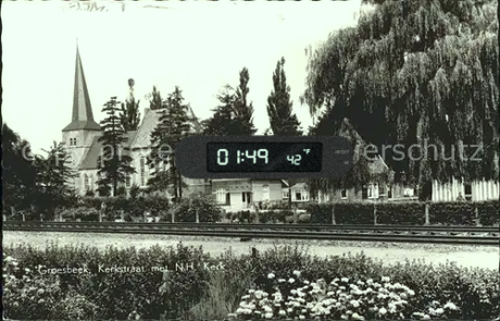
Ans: 1:49
